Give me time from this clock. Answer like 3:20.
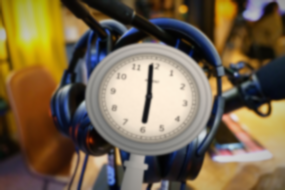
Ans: 5:59
